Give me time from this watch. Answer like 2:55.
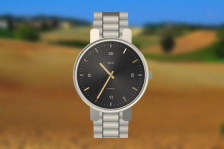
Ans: 10:35
